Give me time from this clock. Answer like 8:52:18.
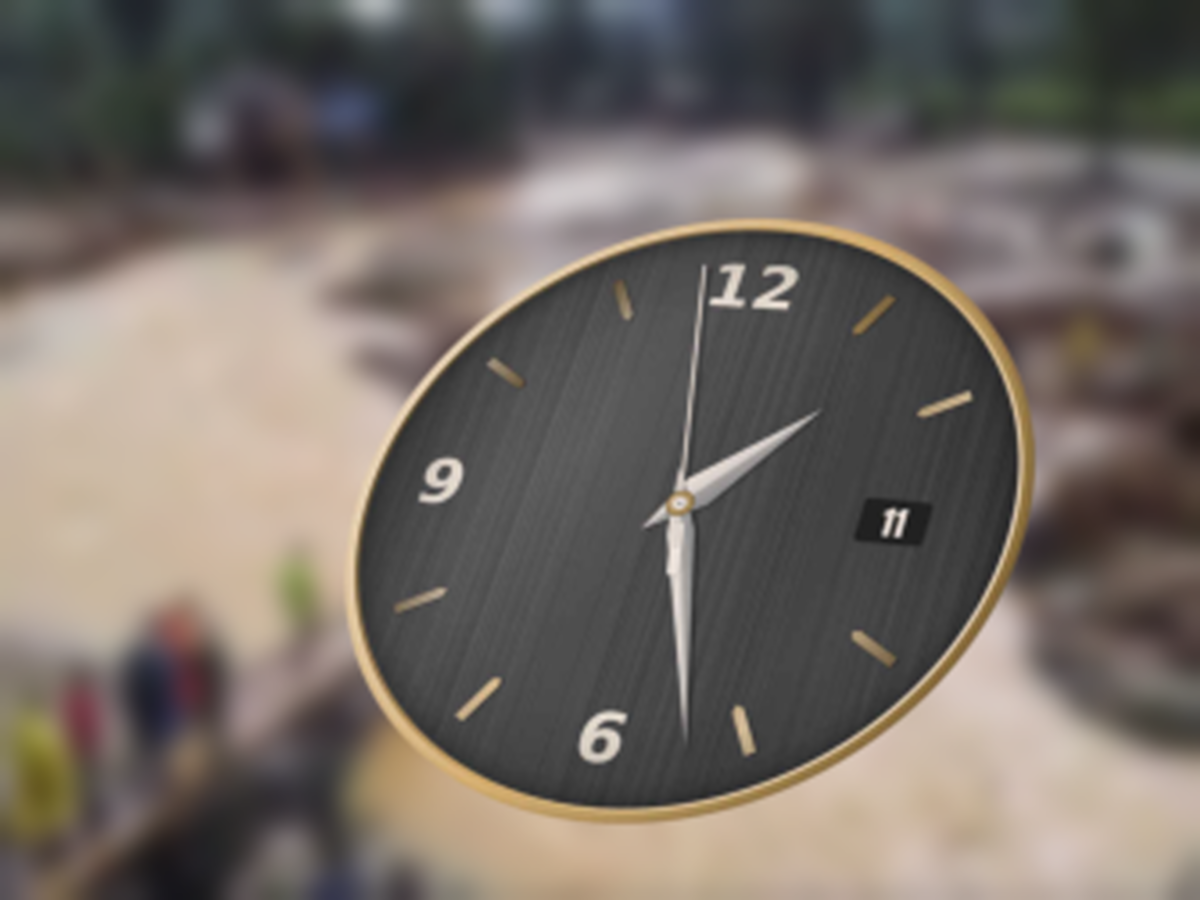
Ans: 1:26:58
